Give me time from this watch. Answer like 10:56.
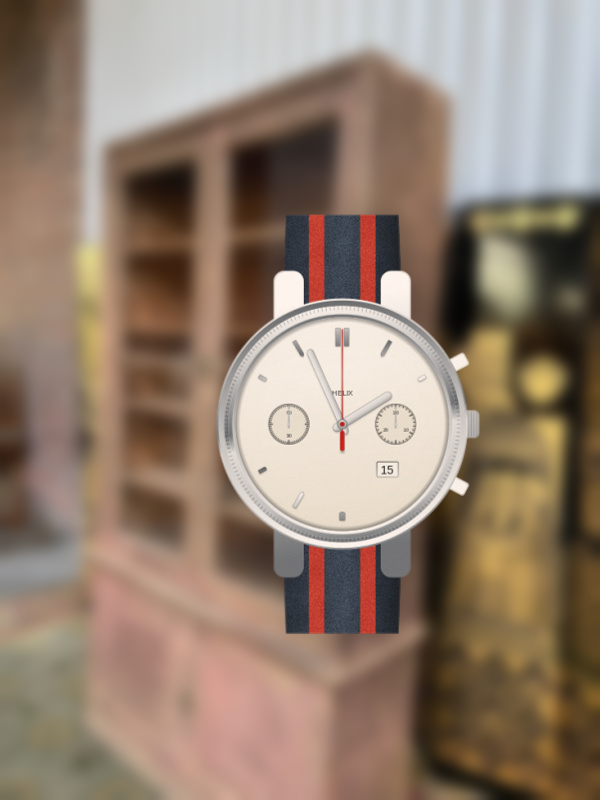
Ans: 1:56
